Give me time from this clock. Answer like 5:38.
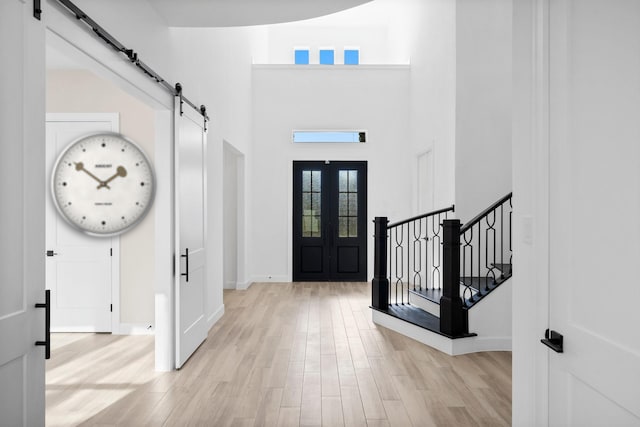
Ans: 1:51
